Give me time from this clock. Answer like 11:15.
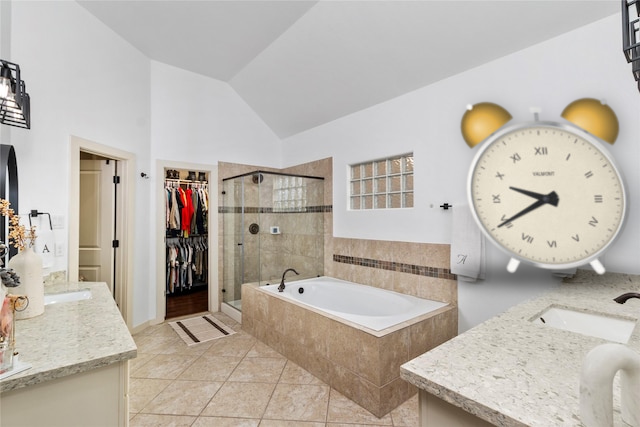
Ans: 9:40
